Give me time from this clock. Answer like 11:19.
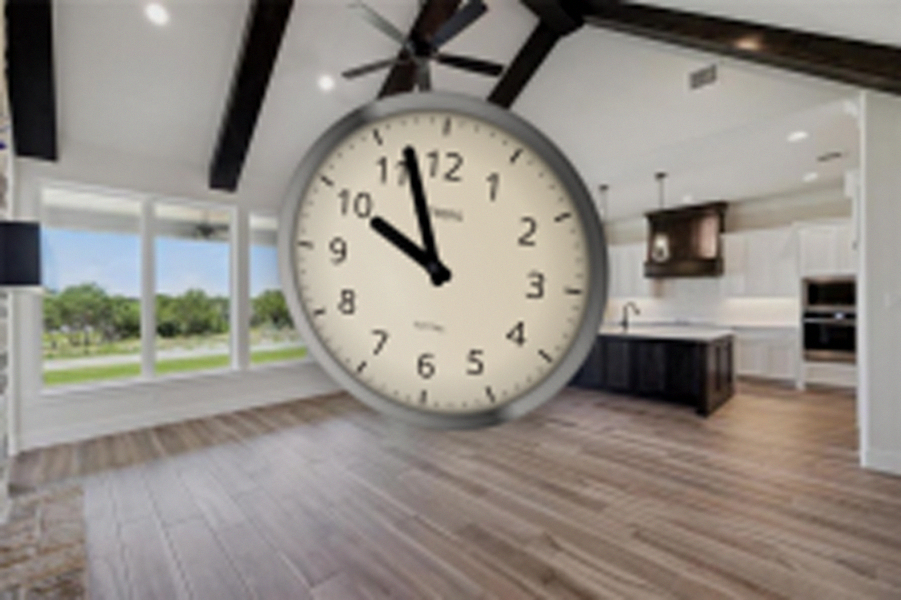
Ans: 9:57
